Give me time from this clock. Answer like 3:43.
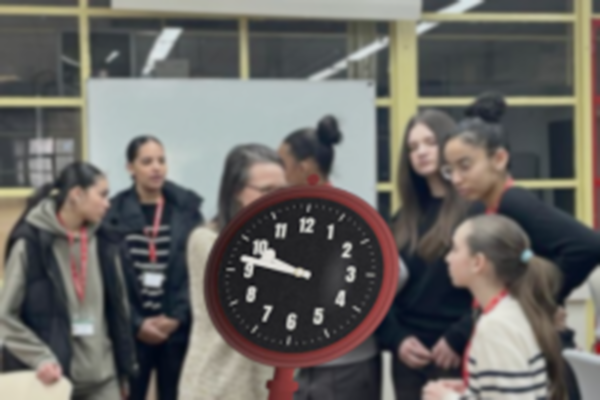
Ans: 9:47
